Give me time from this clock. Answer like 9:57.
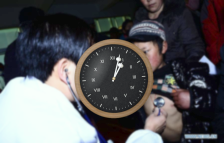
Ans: 1:03
